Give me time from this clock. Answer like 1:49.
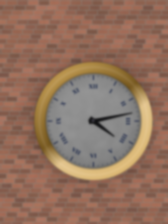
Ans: 4:13
